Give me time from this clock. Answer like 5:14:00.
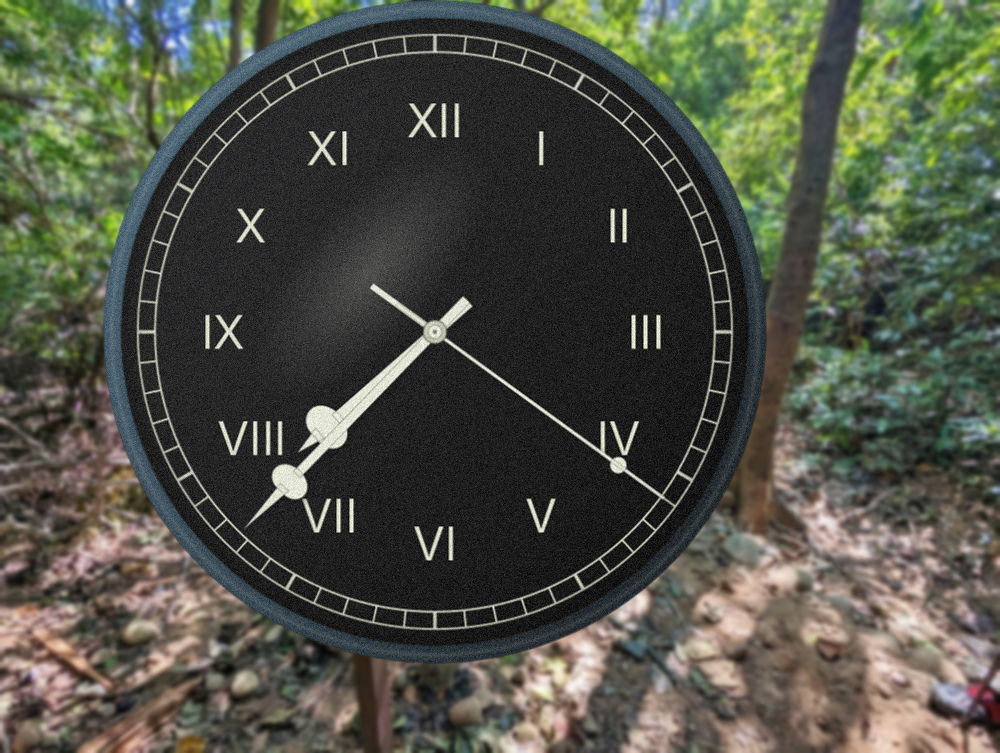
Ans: 7:37:21
